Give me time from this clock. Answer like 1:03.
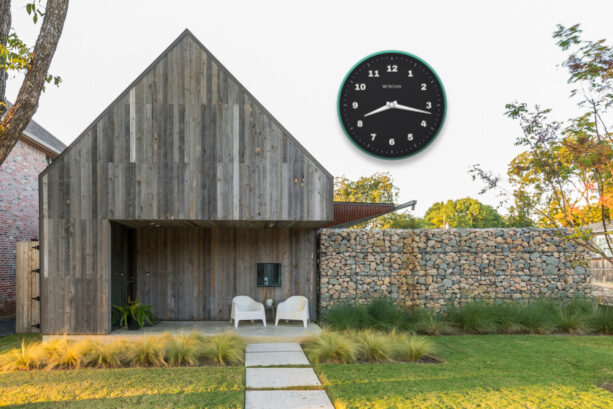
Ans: 8:17
